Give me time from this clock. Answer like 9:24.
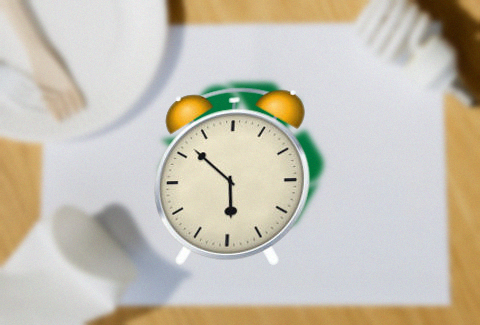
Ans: 5:52
